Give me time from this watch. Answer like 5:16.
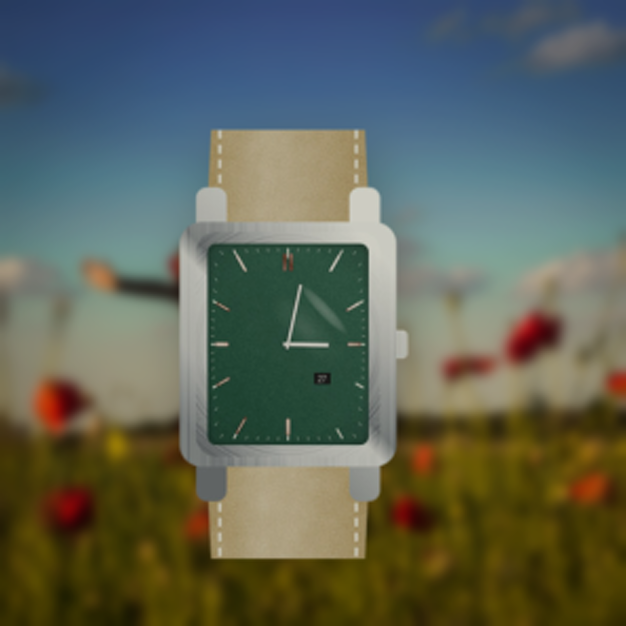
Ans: 3:02
